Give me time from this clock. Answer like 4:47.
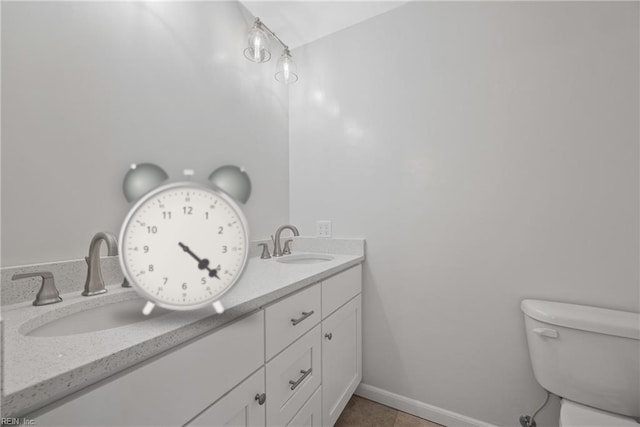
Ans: 4:22
